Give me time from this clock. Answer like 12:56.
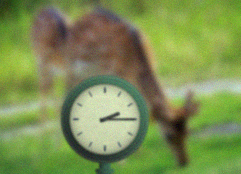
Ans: 2:15
